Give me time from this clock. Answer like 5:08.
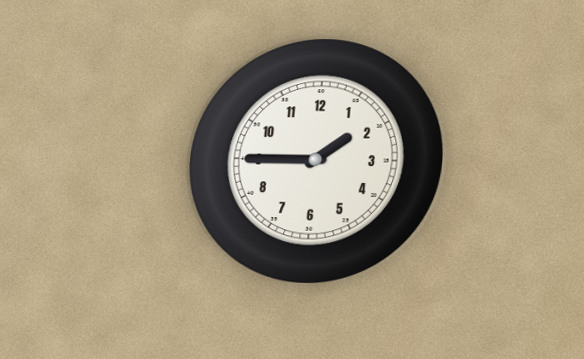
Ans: 1:45
